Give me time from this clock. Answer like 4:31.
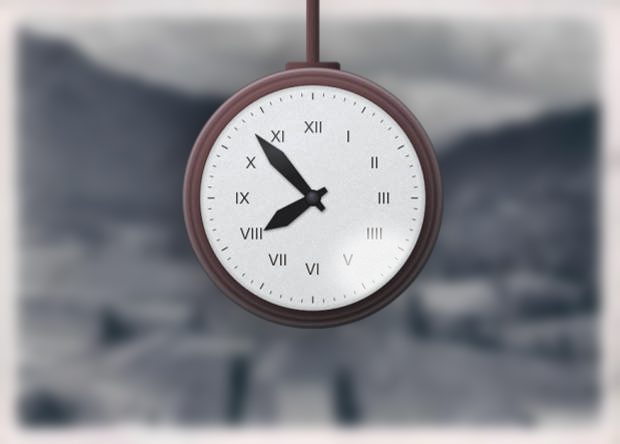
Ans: 7:53
